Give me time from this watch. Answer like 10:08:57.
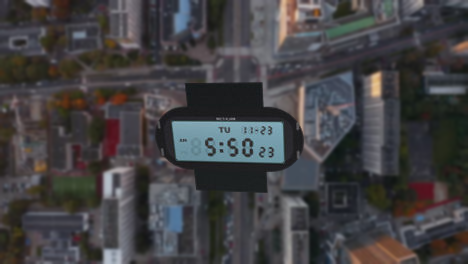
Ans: 5:50:23
